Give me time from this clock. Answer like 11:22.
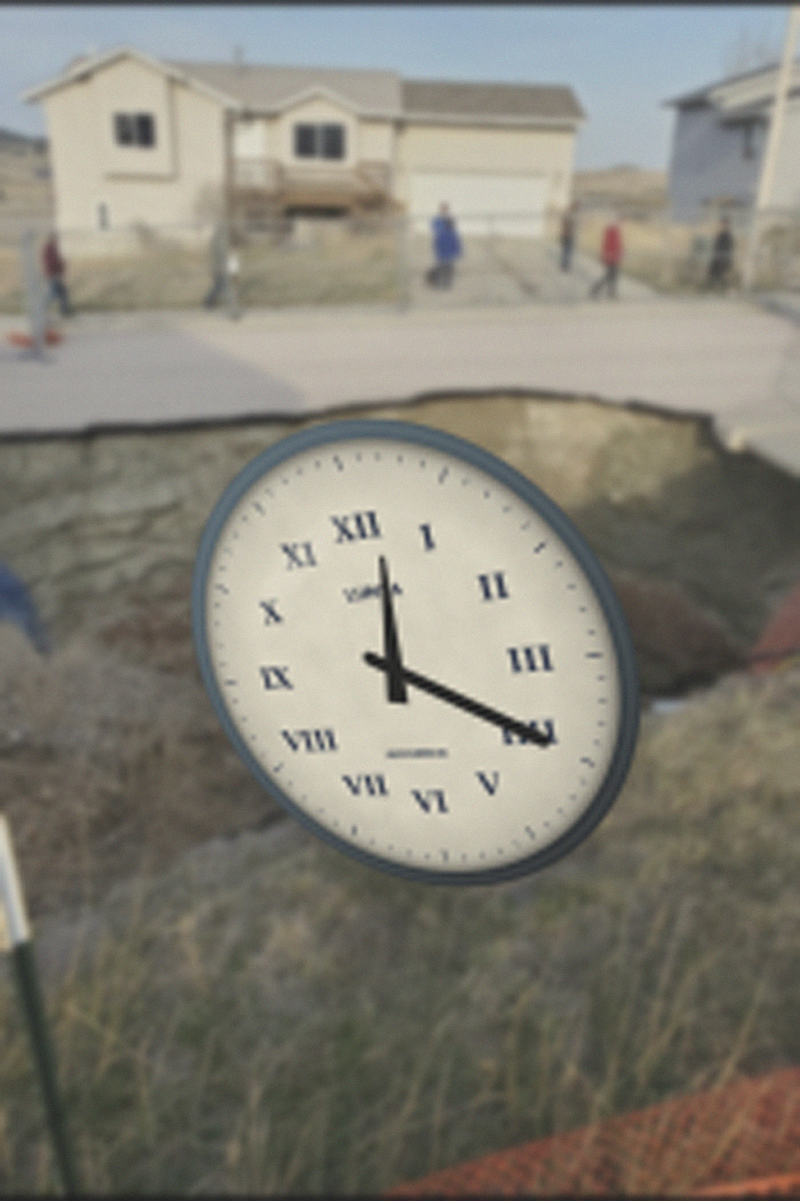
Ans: 12:20
